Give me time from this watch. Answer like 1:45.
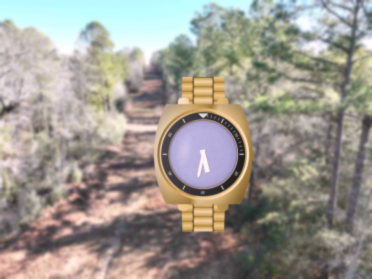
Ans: 5:32
